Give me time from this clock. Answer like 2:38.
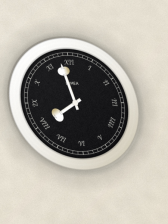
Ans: 7:58
